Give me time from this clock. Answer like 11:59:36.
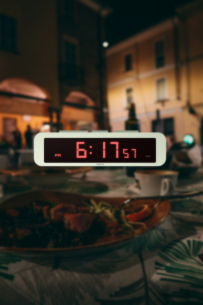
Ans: 6:17:57
